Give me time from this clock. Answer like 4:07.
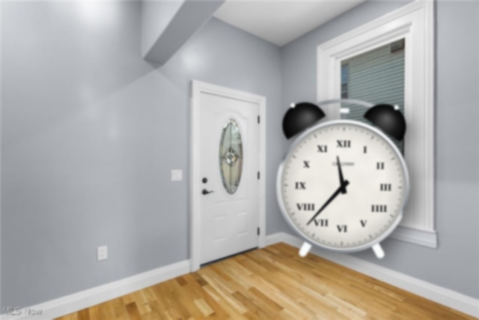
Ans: 11:37
